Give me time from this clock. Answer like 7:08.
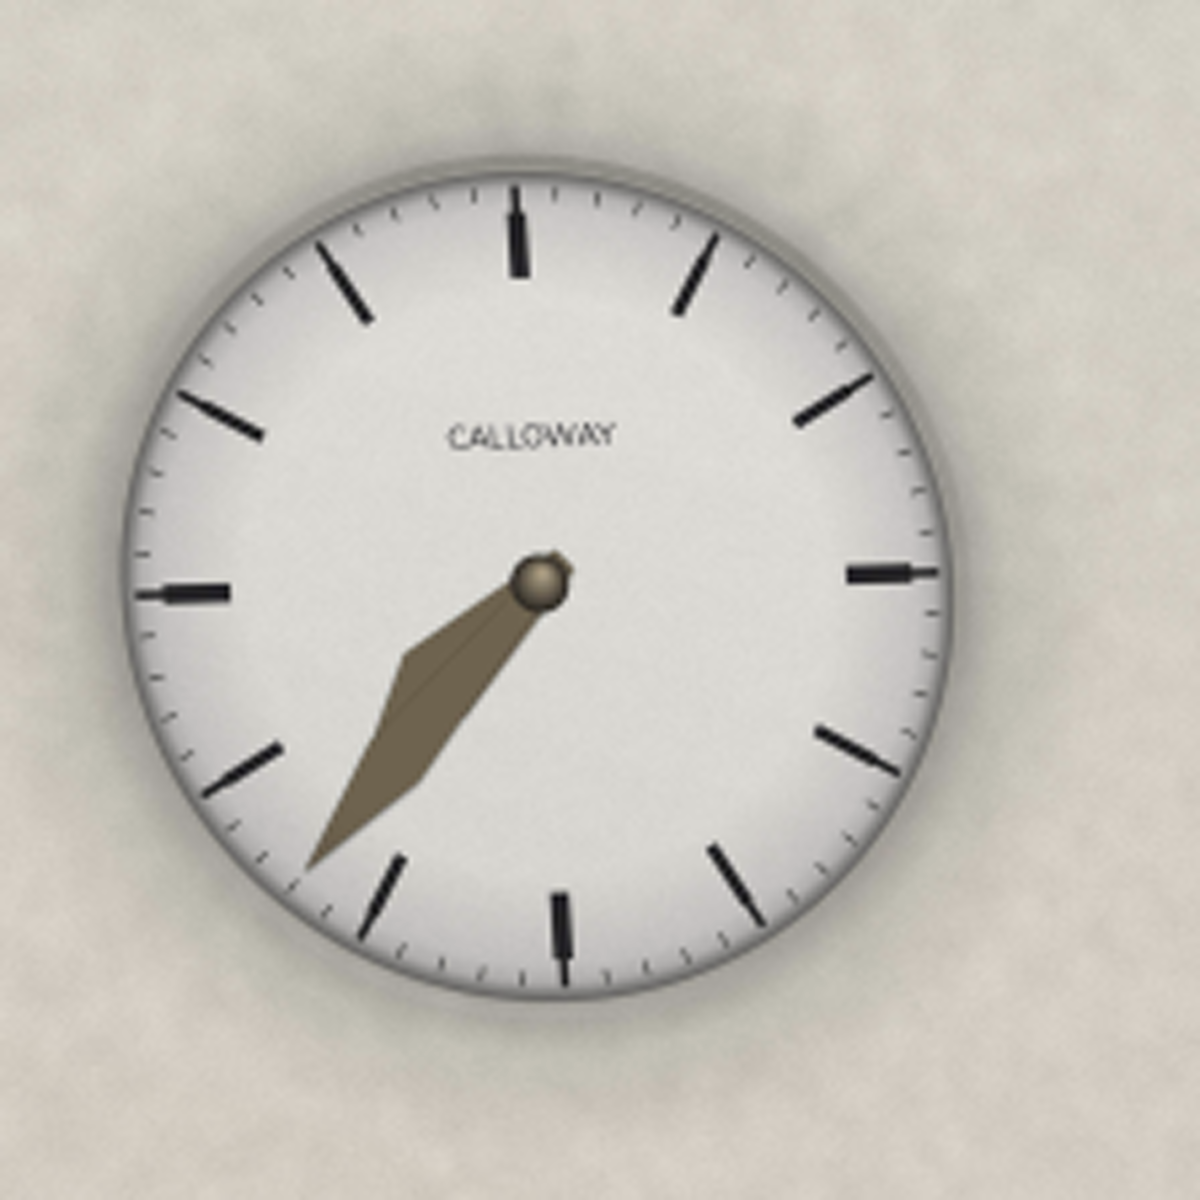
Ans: 7:37
